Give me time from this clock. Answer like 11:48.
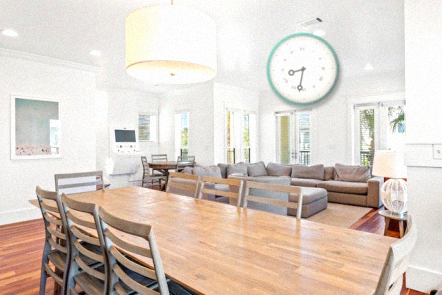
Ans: 8:32
